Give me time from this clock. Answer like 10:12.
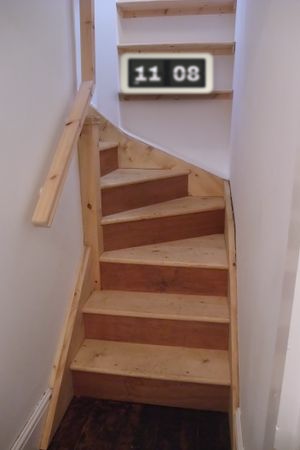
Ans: 11:08
